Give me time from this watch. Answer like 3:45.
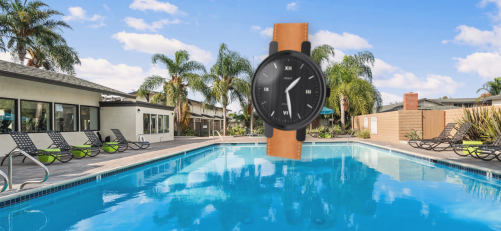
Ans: 1:28
